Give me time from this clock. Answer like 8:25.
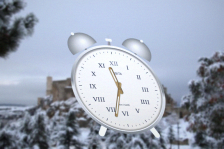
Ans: 11:33
